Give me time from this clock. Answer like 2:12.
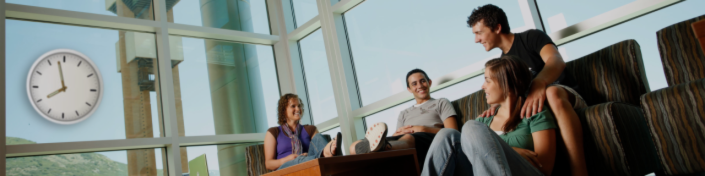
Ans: 7:58
